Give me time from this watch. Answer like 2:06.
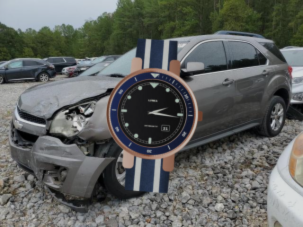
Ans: 2:16
